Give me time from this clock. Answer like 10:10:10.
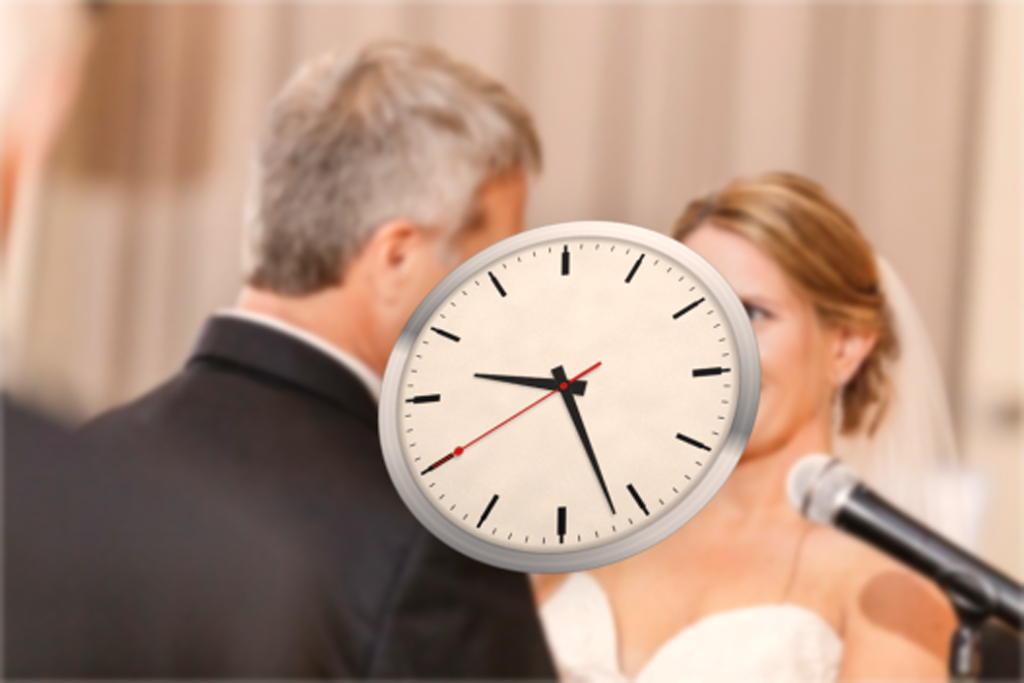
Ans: 9:26:40
